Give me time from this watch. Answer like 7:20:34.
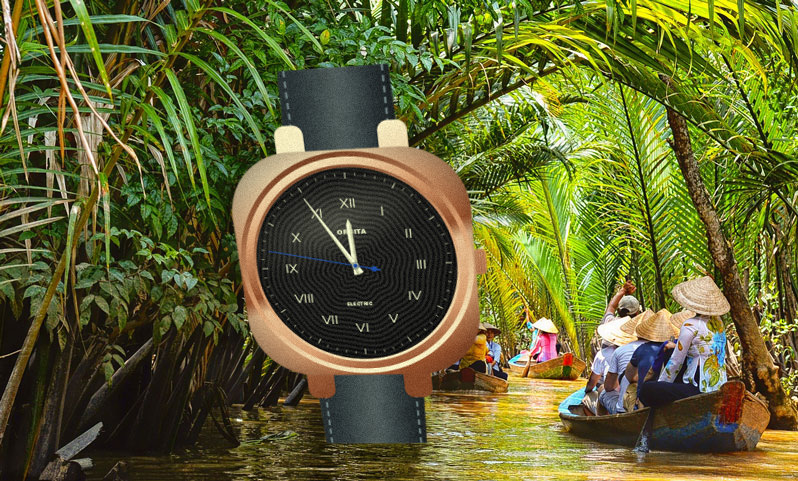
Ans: 11:54:47
